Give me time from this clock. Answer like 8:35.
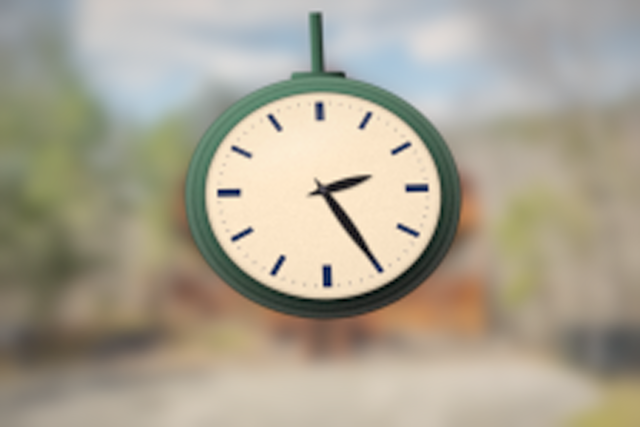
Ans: 2:25
